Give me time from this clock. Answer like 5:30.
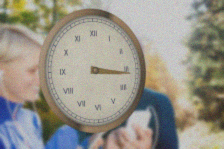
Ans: 3:16
